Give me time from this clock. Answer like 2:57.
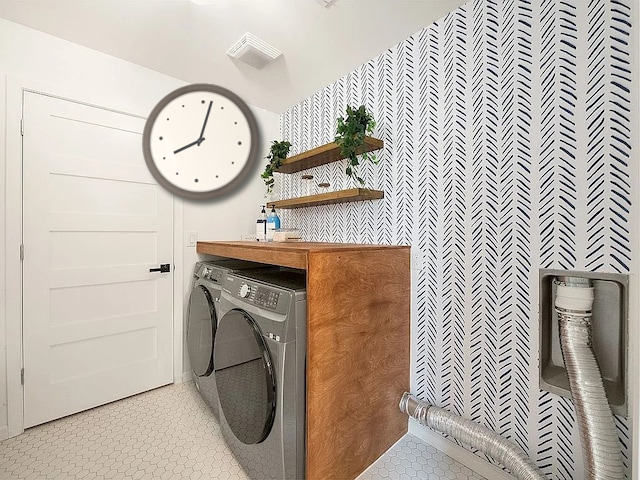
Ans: 8:02
